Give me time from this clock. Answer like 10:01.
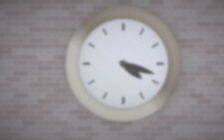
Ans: 4:18
